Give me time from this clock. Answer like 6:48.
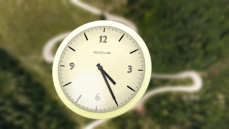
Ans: 4:25
